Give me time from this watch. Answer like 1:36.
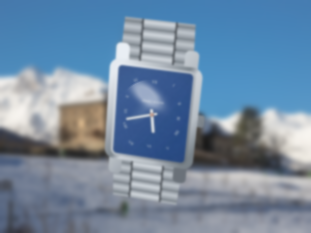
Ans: 5:42
